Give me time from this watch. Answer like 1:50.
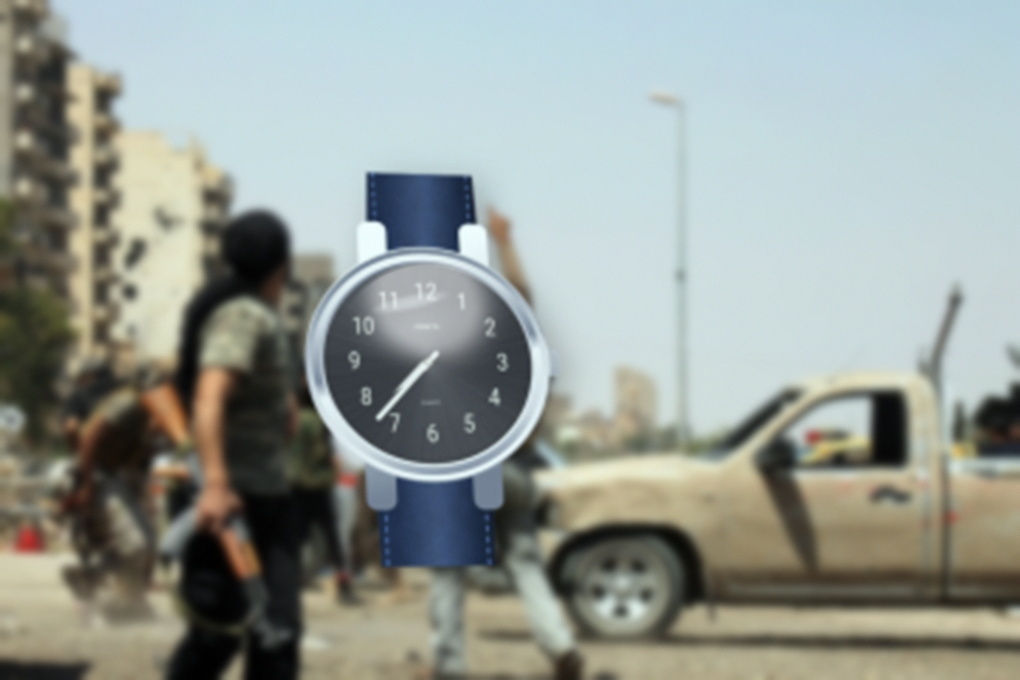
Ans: 7:37
